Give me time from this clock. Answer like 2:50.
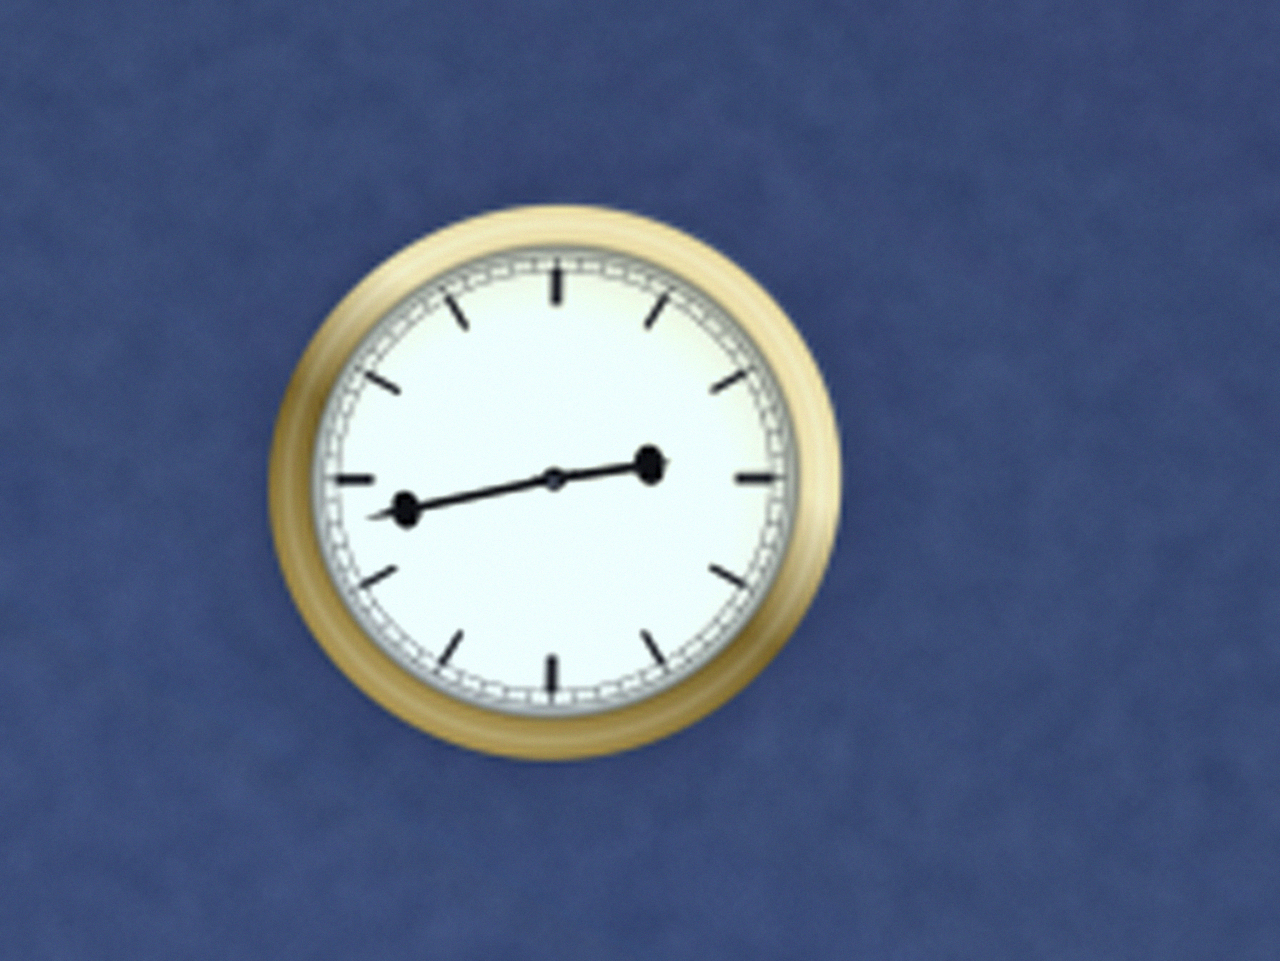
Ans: 2:43
